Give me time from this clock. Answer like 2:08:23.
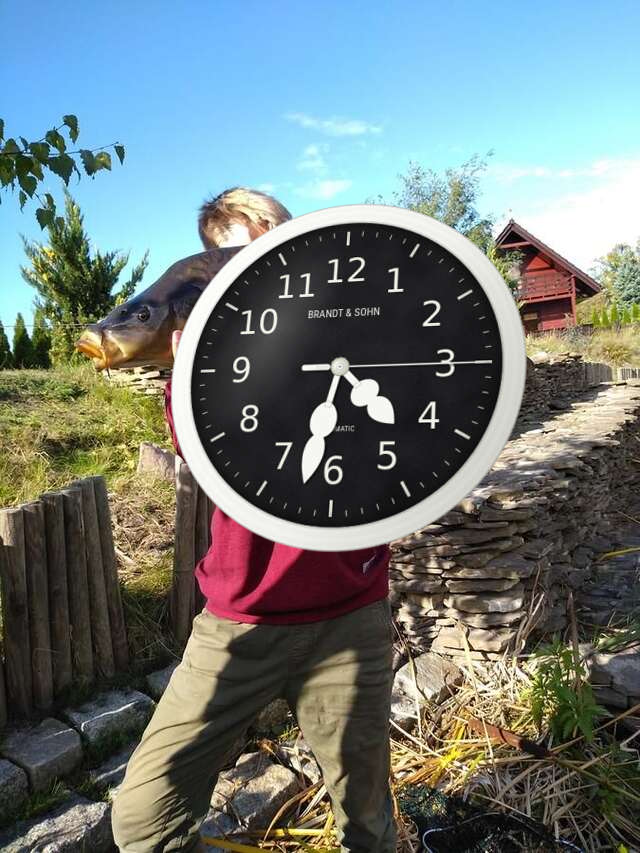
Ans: 4:32:15
